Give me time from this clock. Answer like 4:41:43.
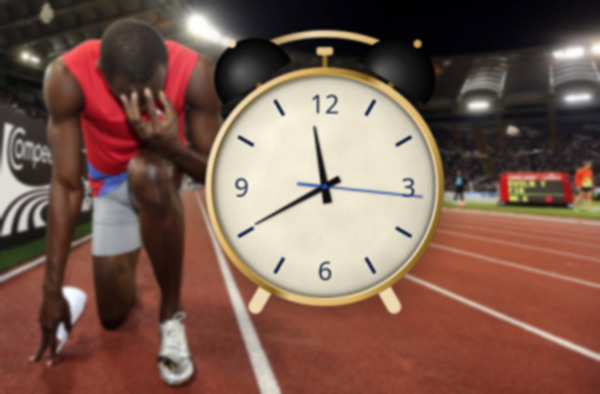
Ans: 11:40:16
